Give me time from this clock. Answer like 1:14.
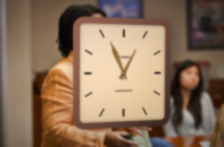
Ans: 12:56
